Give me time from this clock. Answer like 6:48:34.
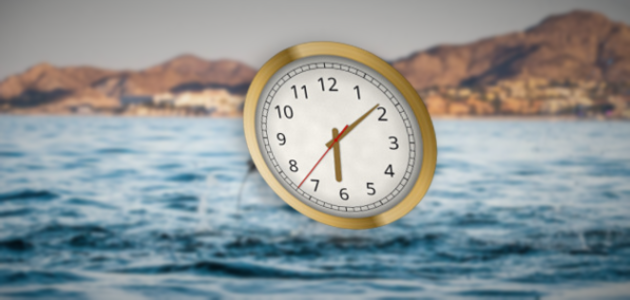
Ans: 6:08:37
